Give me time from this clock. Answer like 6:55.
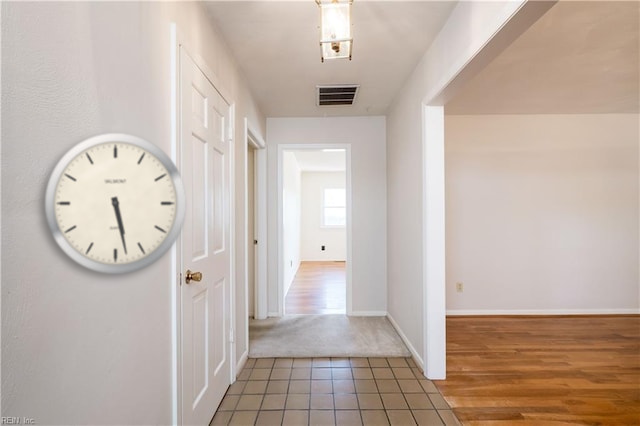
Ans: 5:28
